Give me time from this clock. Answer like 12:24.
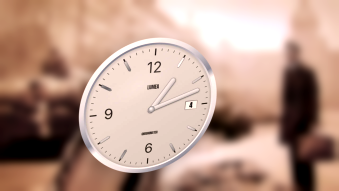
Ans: 1:12
